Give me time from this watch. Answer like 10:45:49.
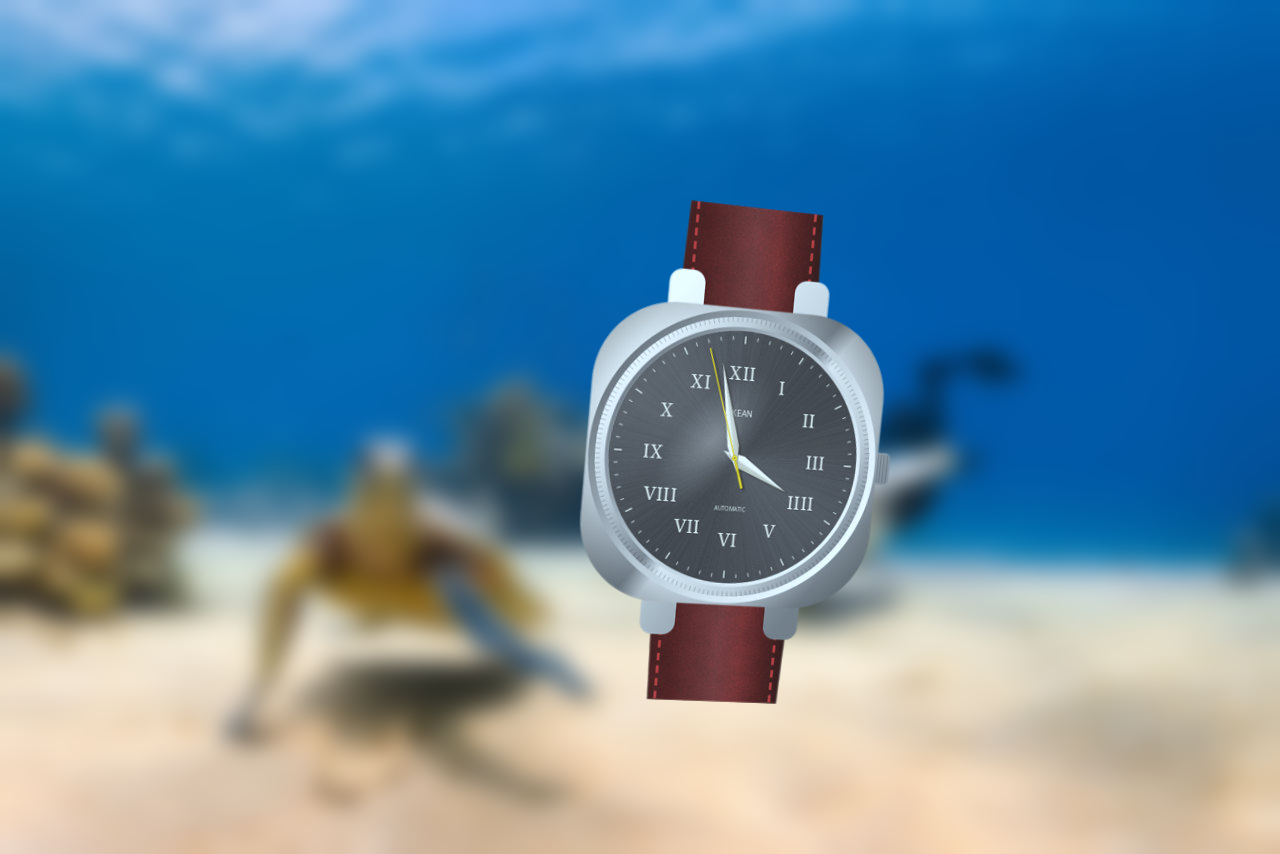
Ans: 3:57:57
